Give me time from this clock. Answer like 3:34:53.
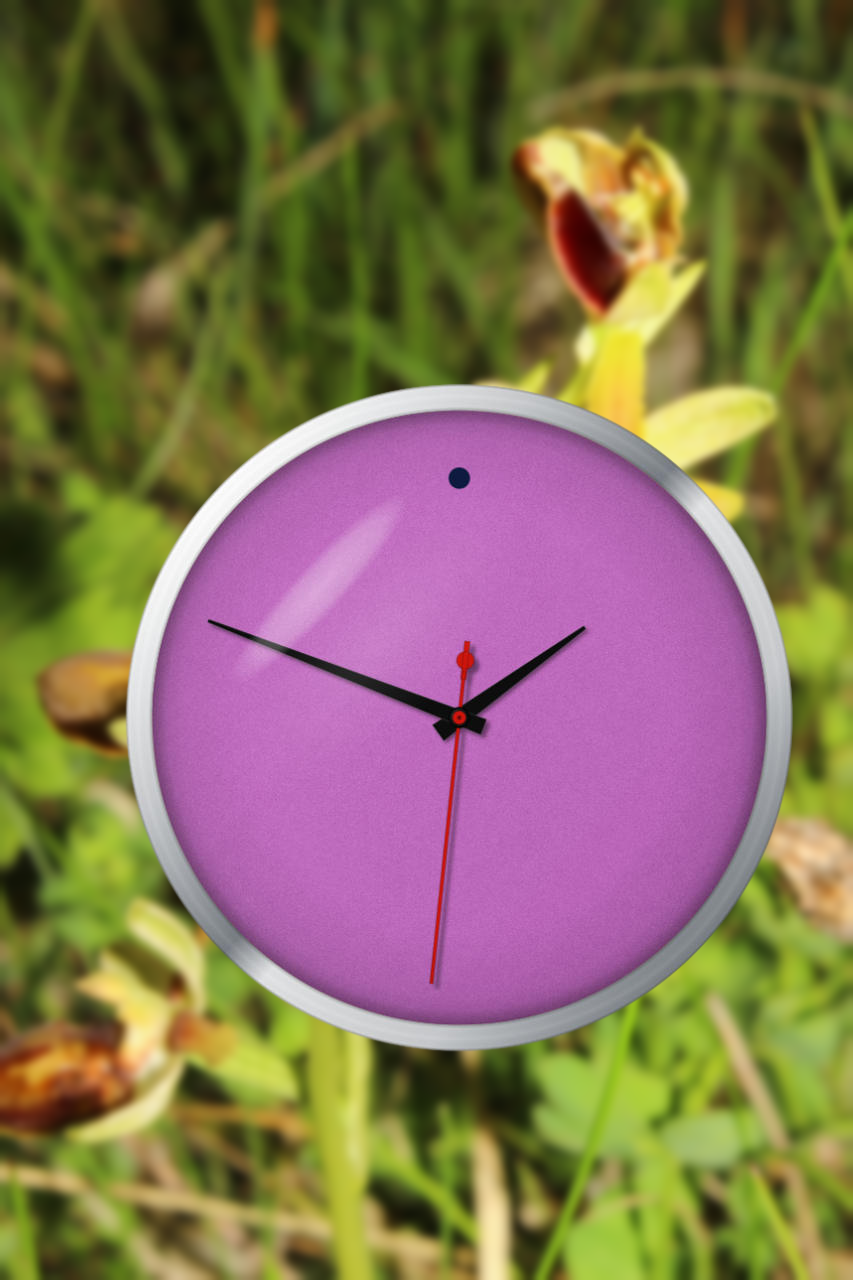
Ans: 1:48:31
